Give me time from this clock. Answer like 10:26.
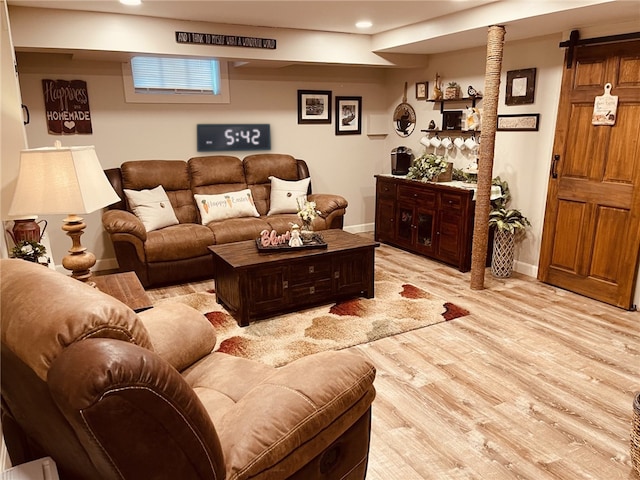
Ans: 5:42
